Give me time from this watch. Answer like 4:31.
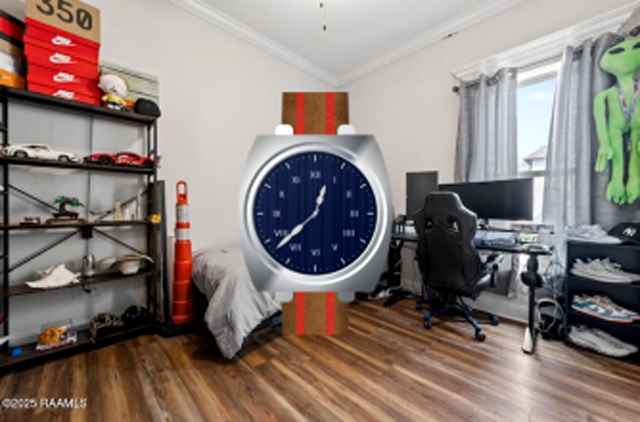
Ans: 12:38
